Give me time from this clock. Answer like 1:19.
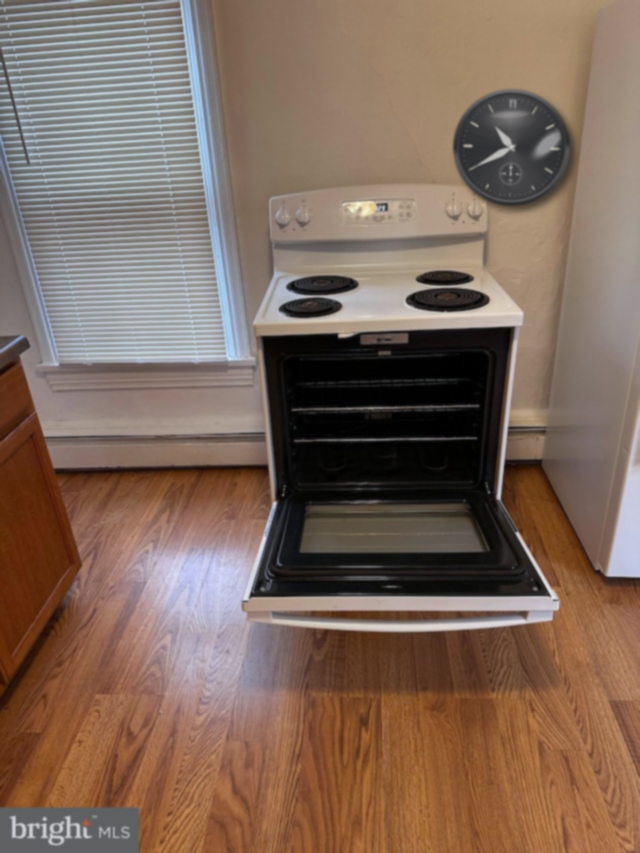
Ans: 10:40
